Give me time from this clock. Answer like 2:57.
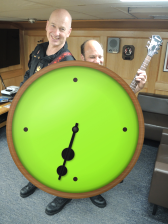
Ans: 6:33
